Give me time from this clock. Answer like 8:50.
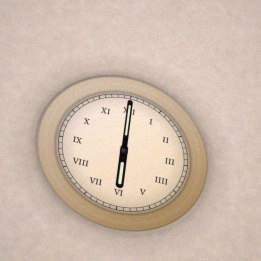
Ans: 6:00
